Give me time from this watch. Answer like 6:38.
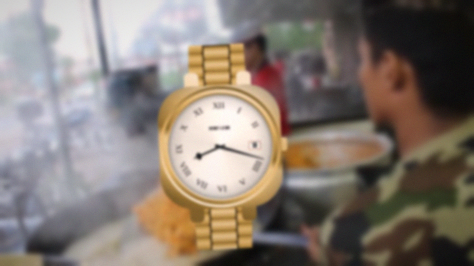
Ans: 8:18
